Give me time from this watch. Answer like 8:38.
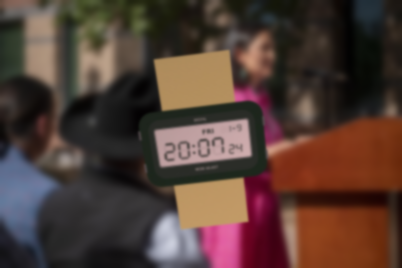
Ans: 20:07
